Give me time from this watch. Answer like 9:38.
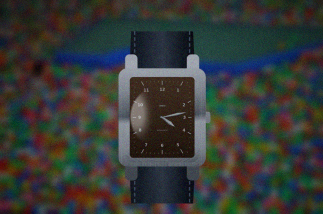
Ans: 4:13
